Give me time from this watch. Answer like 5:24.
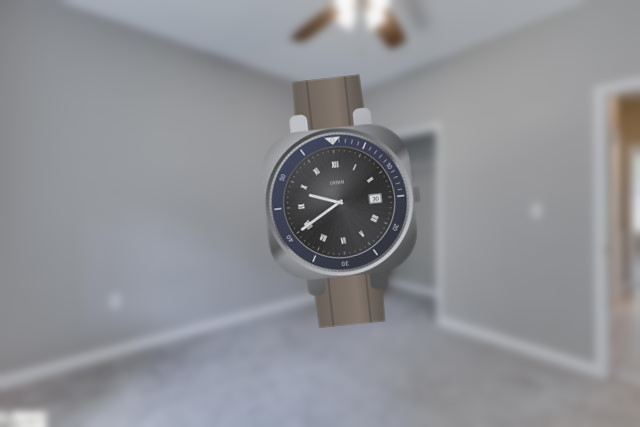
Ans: 9:40
